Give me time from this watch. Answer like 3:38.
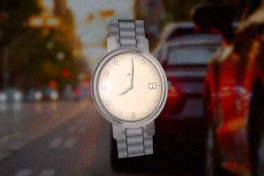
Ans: 8:01
